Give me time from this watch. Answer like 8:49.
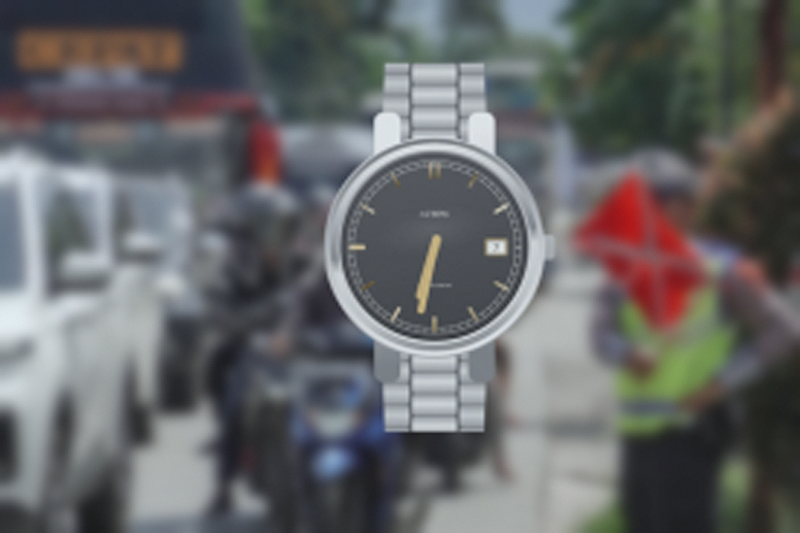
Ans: 6:32
